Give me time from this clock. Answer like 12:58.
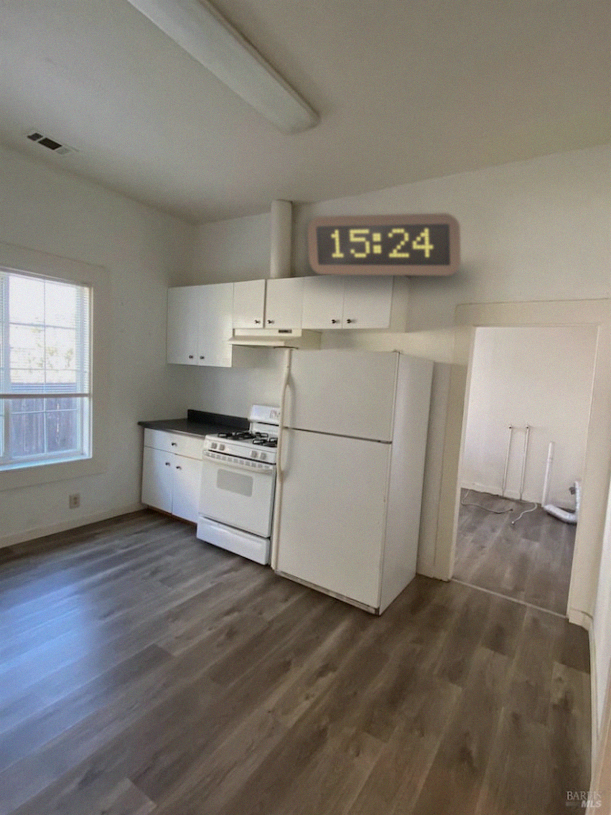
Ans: 15:24
